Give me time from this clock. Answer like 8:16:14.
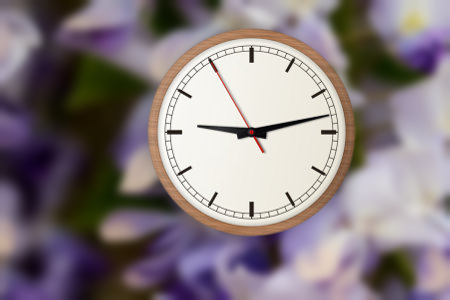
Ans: 9:12:55
